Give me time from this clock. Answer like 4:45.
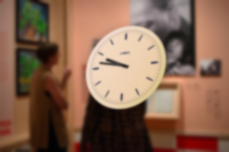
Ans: 9:47
